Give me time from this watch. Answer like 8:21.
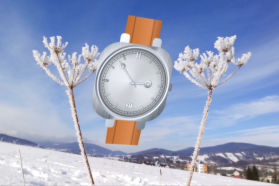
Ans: 2:53
